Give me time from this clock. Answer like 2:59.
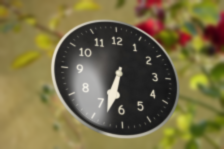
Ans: 6:33
